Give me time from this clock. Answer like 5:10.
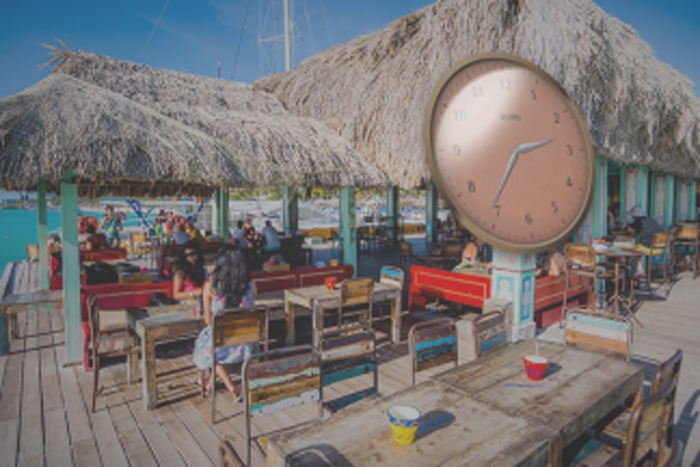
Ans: 2:36
